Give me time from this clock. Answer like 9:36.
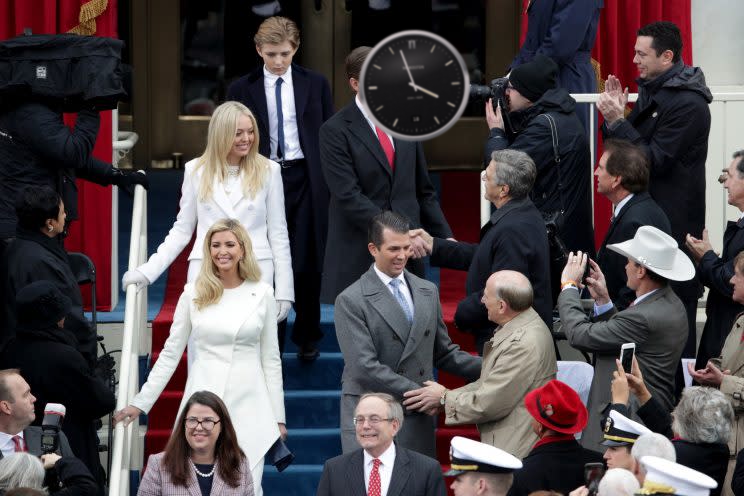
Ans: 3:57
